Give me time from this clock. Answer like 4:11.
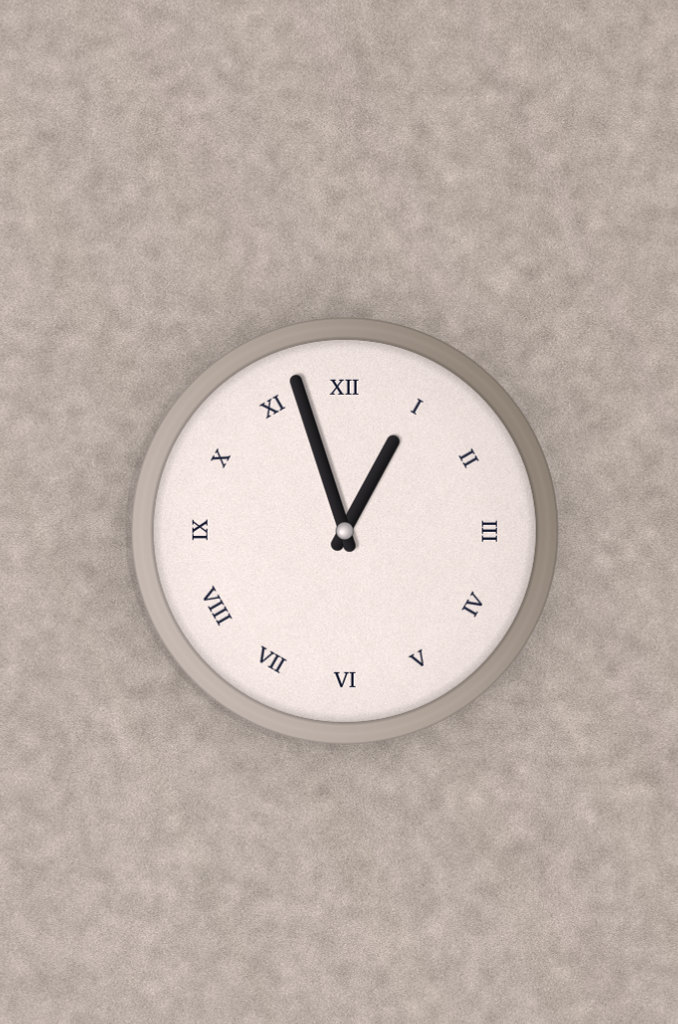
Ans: 12:57
